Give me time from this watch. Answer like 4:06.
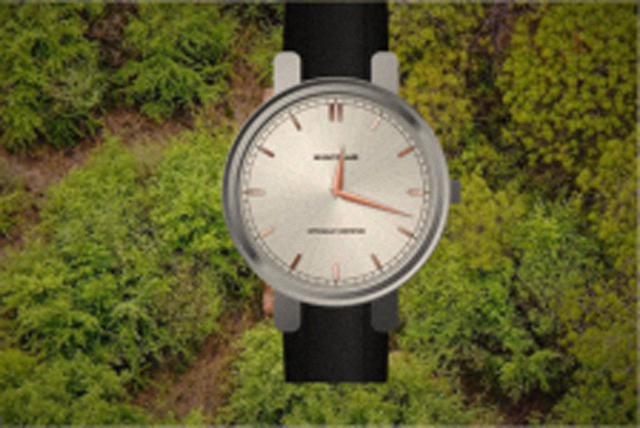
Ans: 12:18
